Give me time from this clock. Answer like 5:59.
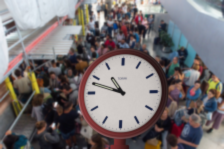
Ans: 10:48
